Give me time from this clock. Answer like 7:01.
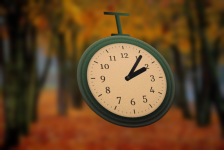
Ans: 2:06
